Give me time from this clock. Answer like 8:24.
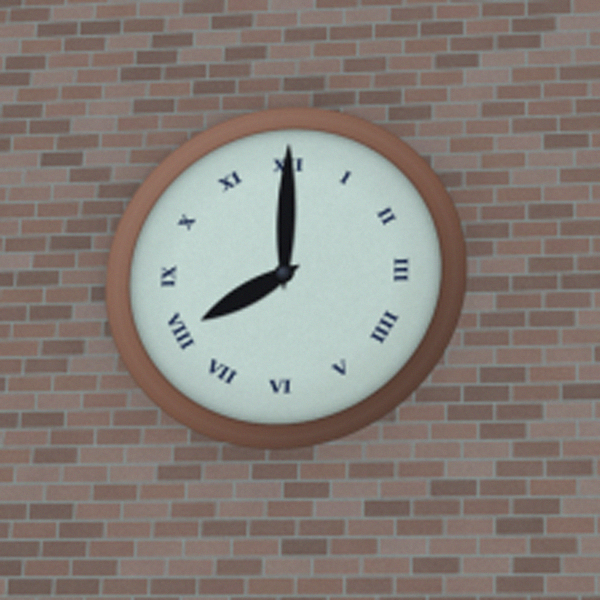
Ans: 8:00
